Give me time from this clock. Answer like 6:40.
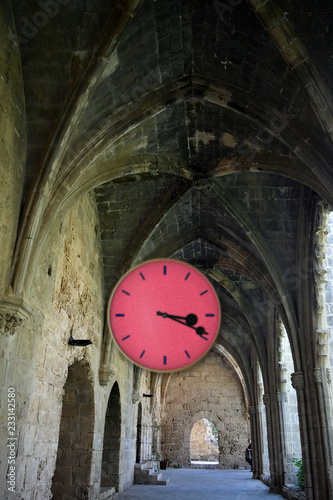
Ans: 3:19
